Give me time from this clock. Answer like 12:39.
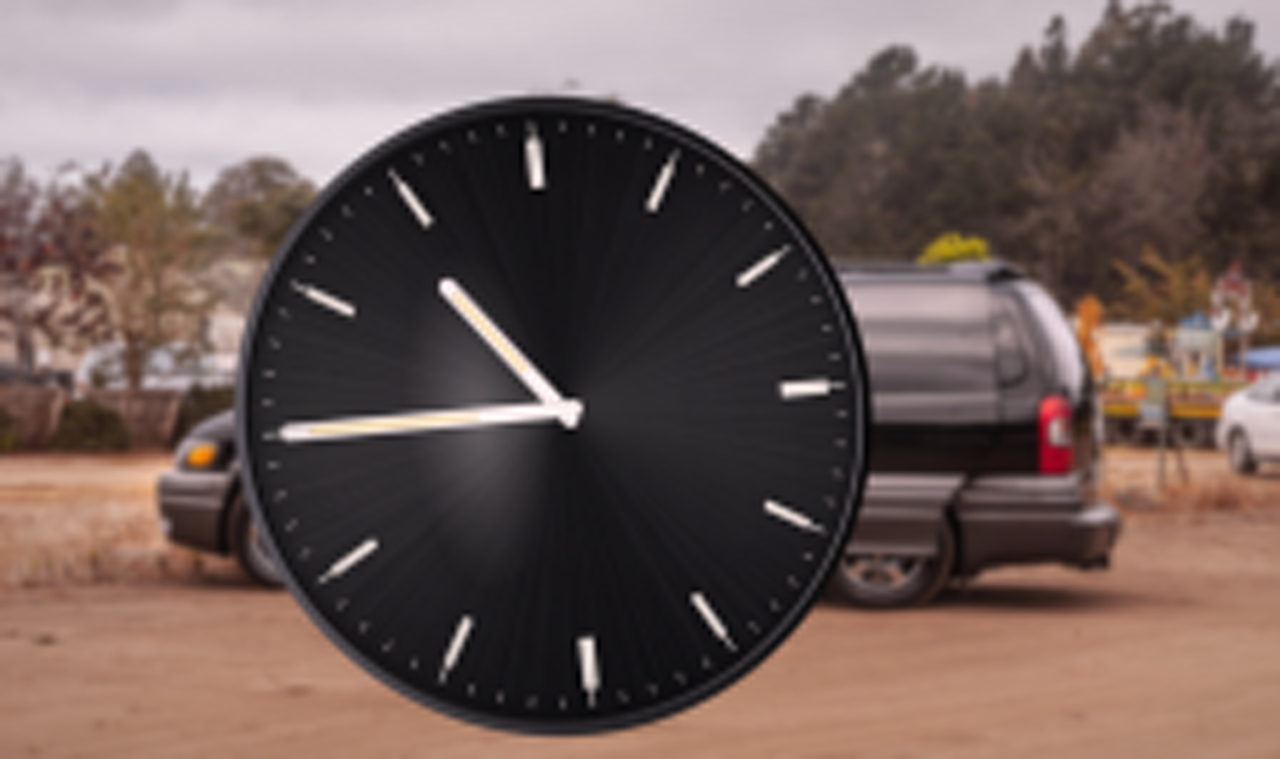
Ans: 10:45
